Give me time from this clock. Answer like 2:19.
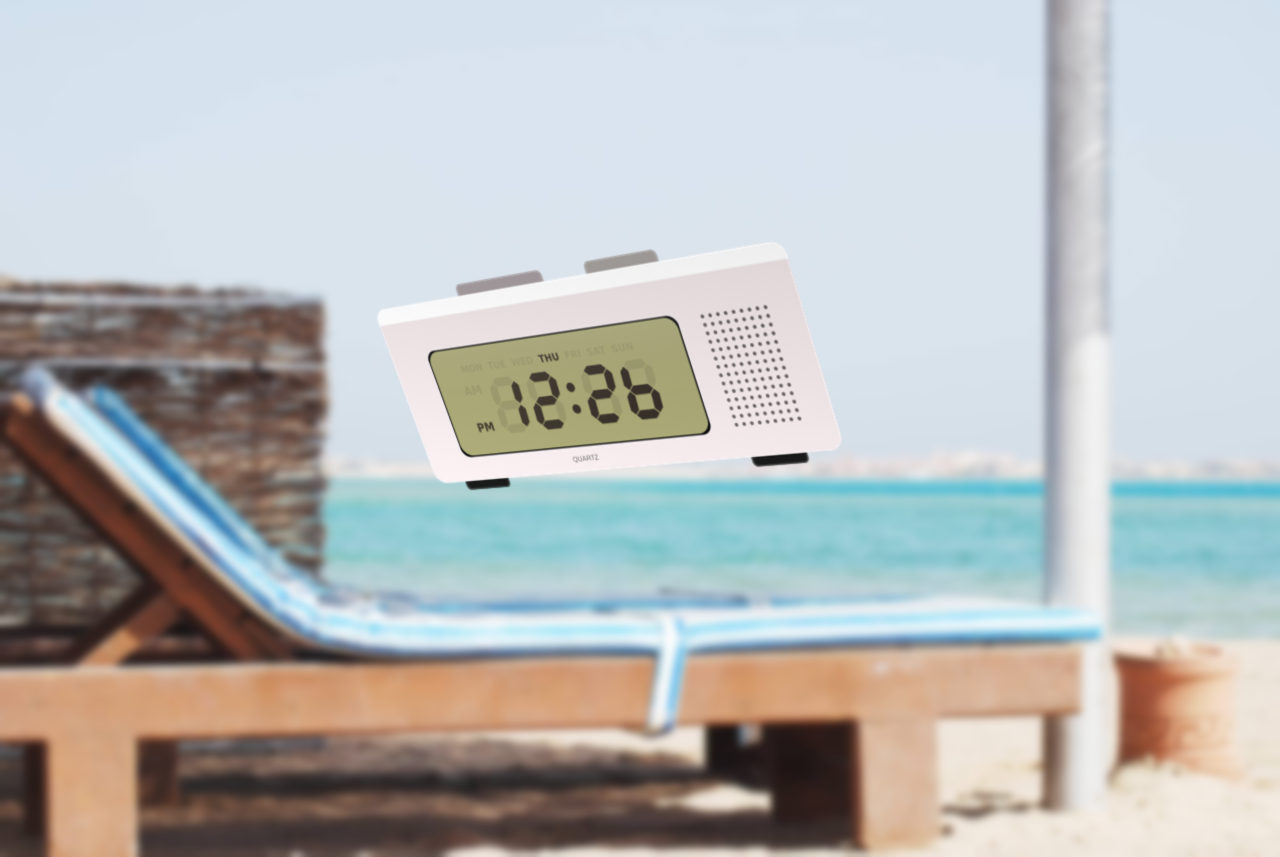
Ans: 12:26
